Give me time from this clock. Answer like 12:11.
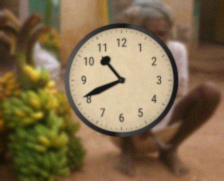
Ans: 10:41
